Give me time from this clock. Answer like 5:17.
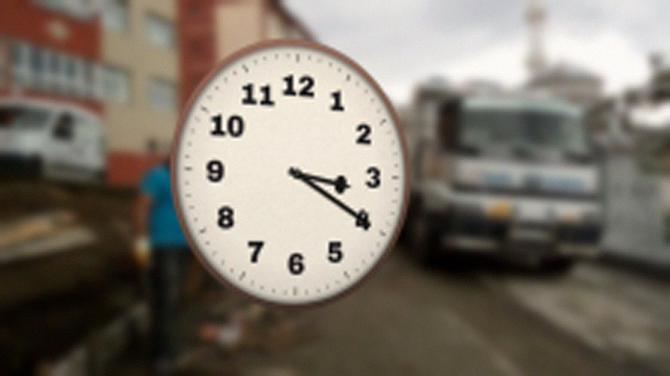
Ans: 3:20
